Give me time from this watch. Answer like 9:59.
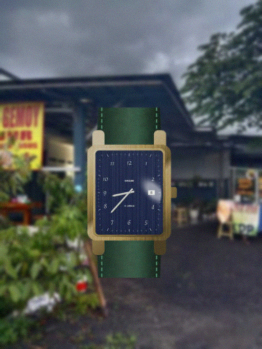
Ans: 8:37
